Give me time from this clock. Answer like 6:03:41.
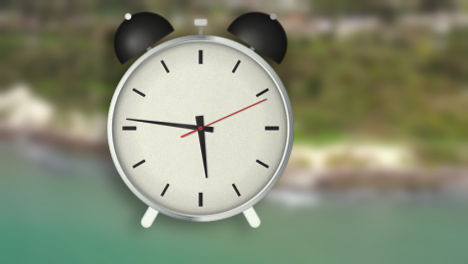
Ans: 5:46:11
